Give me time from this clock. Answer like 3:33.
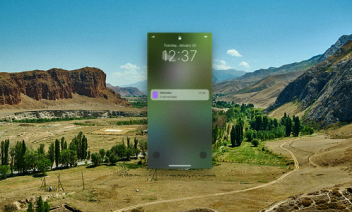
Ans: 12:37
